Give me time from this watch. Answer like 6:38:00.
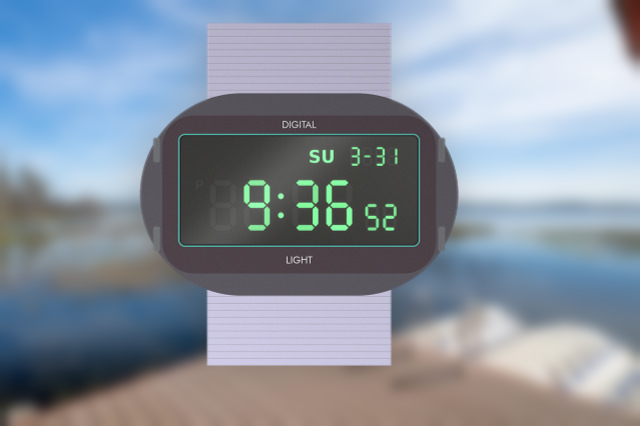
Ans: 9:36:52
